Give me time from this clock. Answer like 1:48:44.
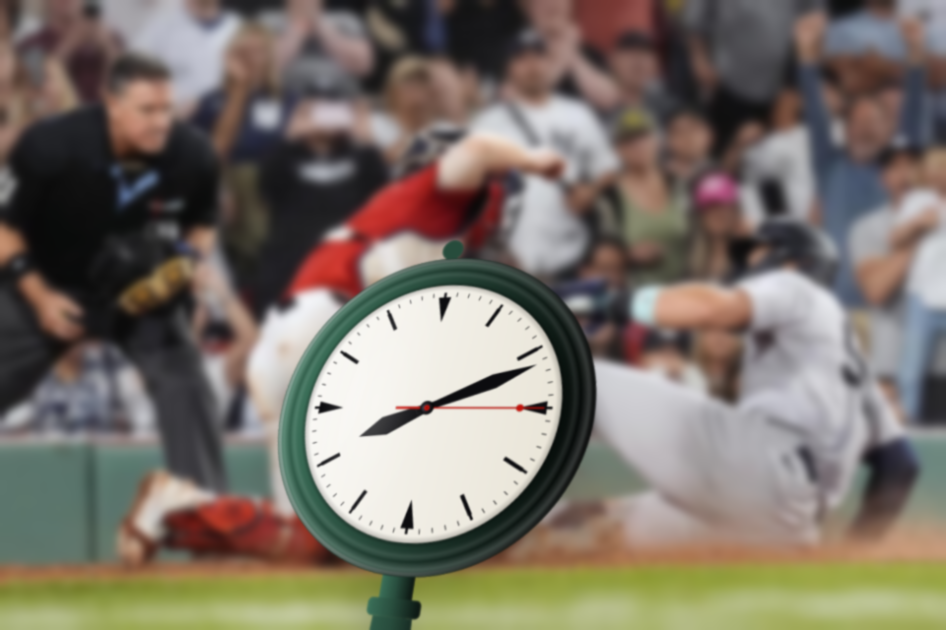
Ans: 8:11:15
